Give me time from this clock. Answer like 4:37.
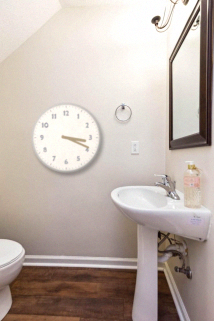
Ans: 3:19
